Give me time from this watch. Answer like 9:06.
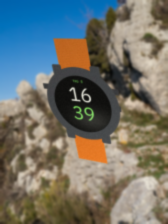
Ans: 16:39
